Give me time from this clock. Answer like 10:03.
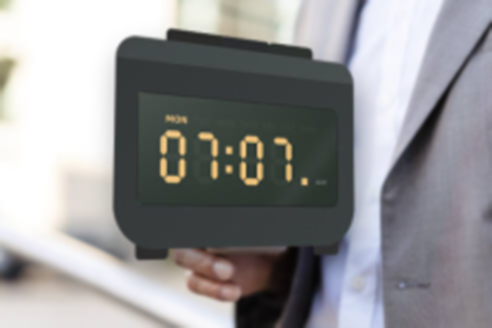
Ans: 7:07
